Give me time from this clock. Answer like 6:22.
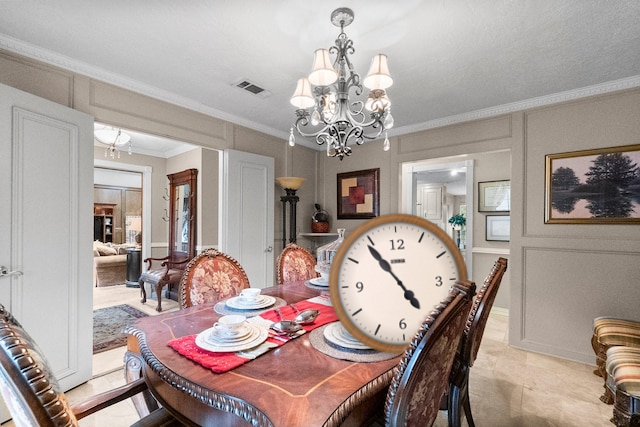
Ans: 4:54
